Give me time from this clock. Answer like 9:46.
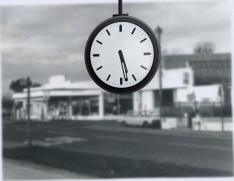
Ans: 5:28
